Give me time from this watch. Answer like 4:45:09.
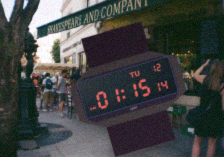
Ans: 1:15:14
